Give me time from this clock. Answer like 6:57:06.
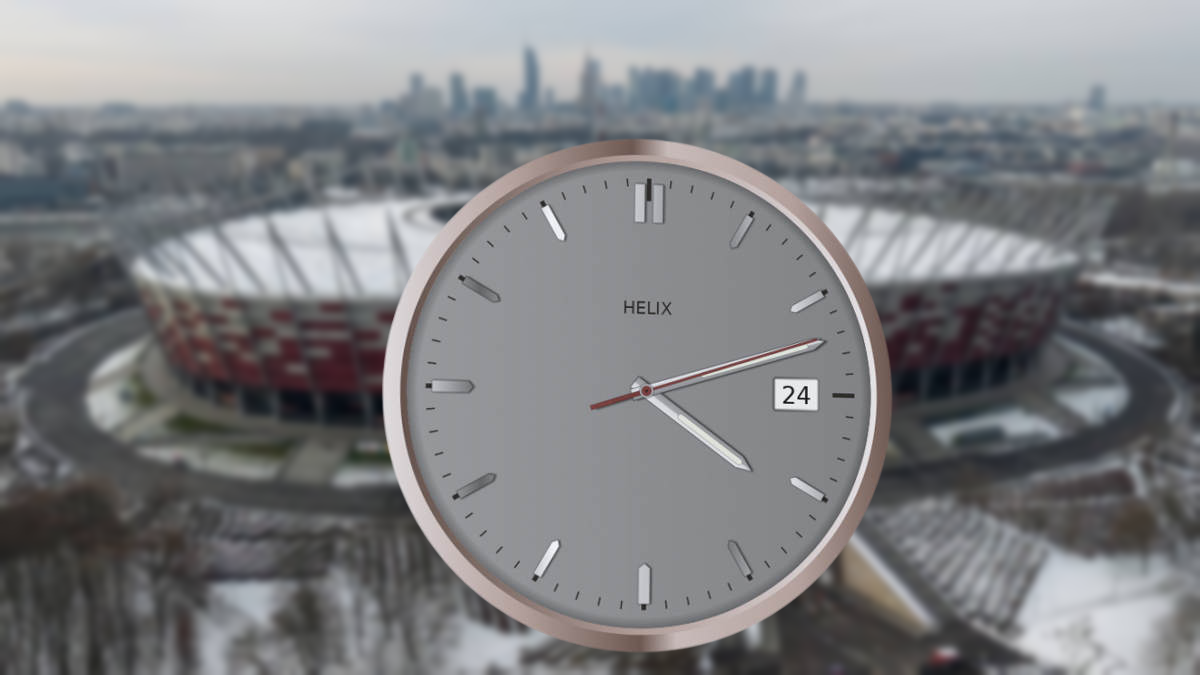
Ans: 4:12:12
